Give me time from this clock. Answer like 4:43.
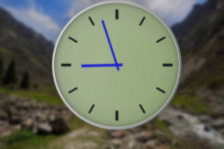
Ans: 8:57
